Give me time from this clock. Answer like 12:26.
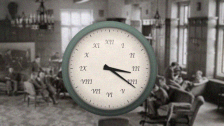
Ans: 3:21
